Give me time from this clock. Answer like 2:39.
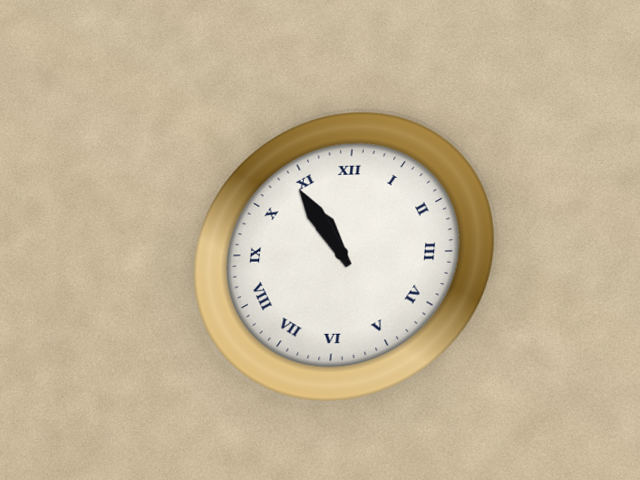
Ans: 10:54
